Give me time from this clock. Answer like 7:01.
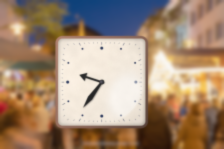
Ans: 9:36
